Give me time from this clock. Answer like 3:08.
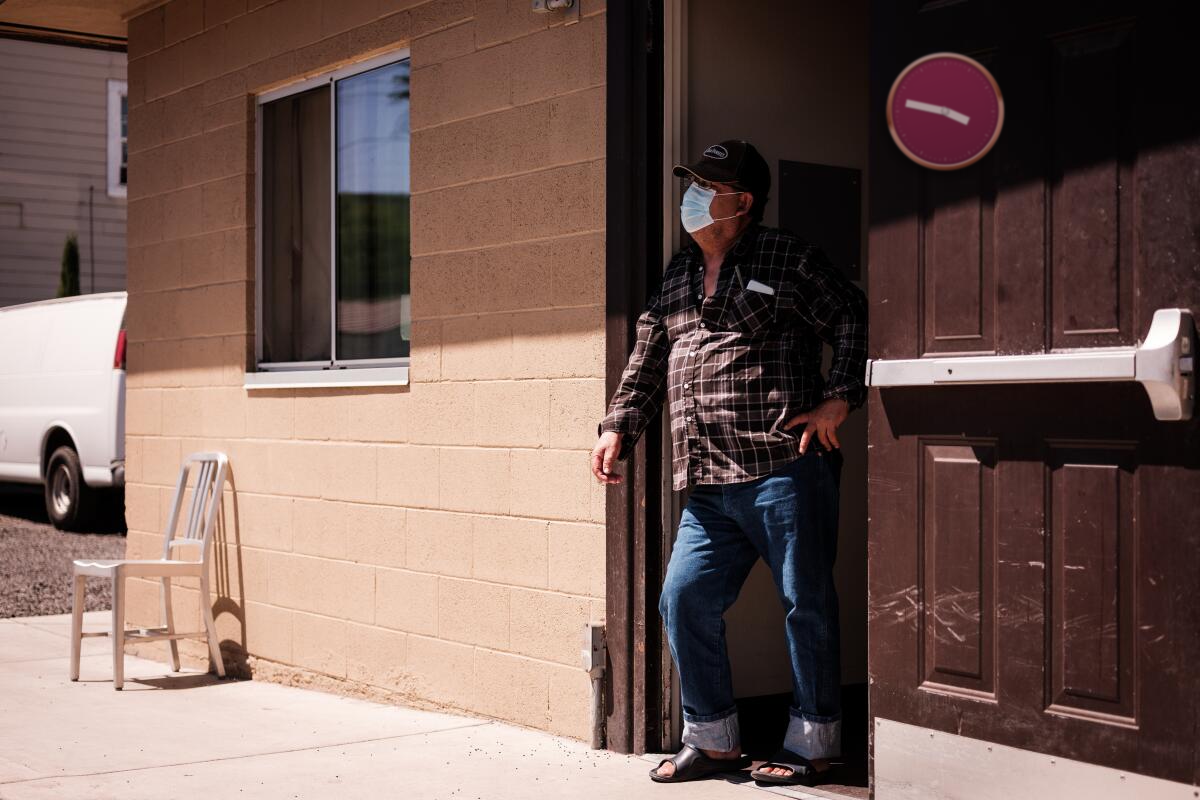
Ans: 3:47
